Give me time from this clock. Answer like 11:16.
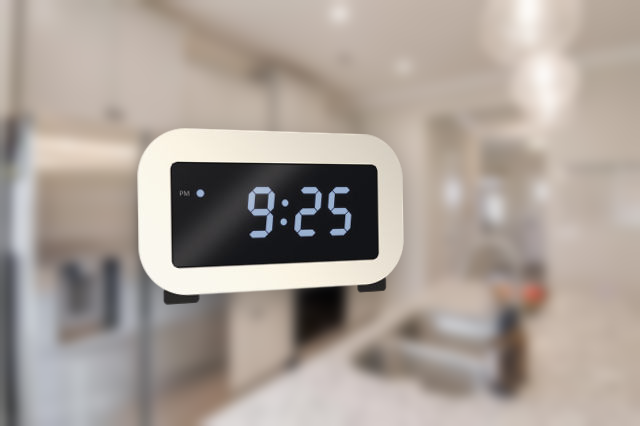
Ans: 9:25
